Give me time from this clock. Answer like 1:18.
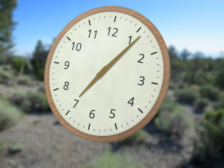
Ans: 7:06
